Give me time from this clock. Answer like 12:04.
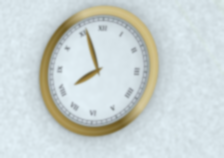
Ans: 7:56
